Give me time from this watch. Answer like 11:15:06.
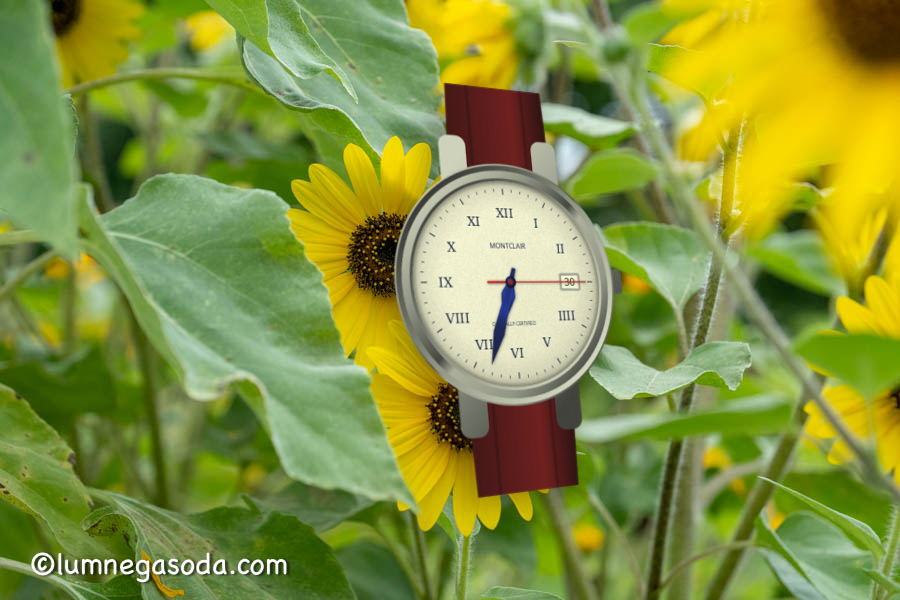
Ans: 6:33:15
